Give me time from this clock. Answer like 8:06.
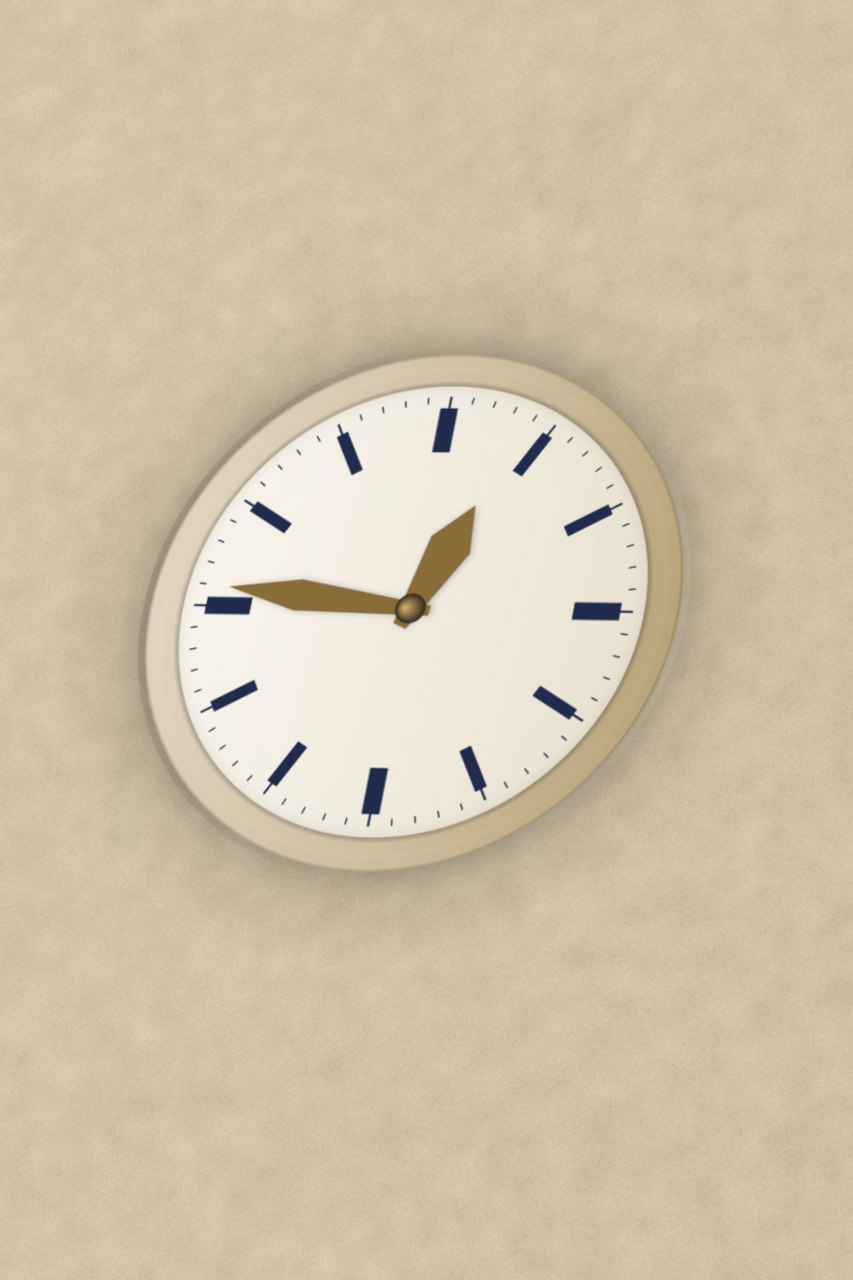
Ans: 12:46
